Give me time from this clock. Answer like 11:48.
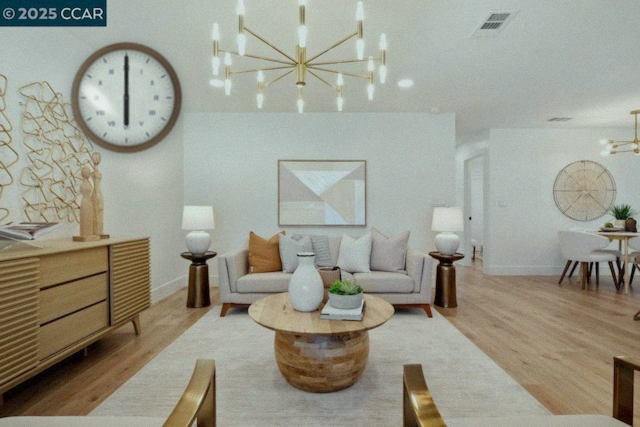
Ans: 6:00
